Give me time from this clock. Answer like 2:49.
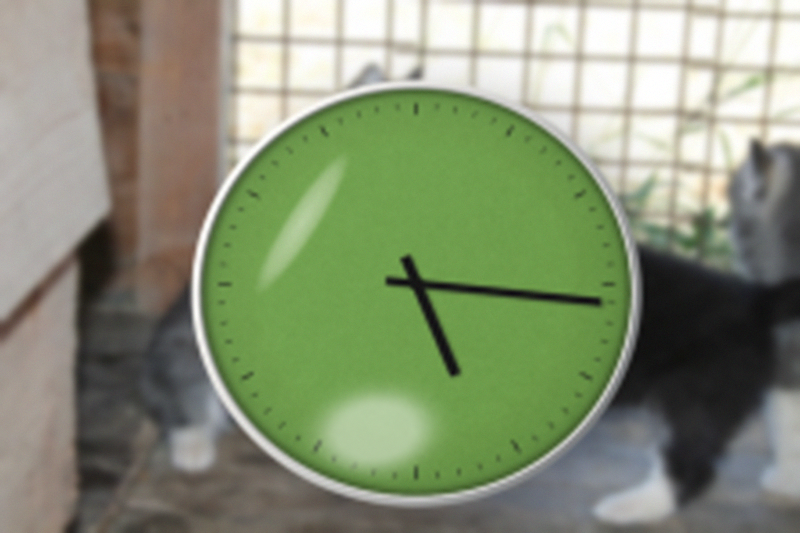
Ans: 5:16
